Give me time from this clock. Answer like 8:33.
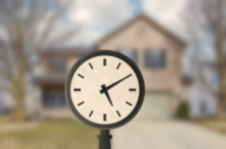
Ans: 5:10
